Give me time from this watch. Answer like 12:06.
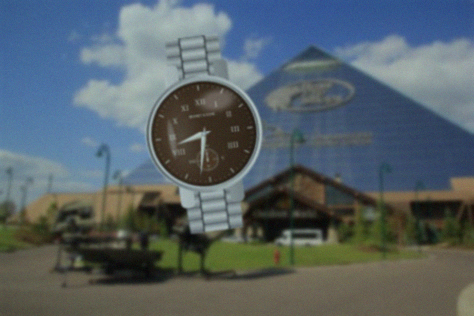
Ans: 8:32
